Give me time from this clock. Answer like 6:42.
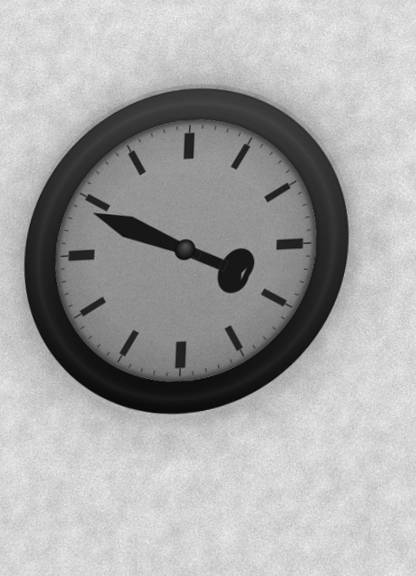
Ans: 3:49
